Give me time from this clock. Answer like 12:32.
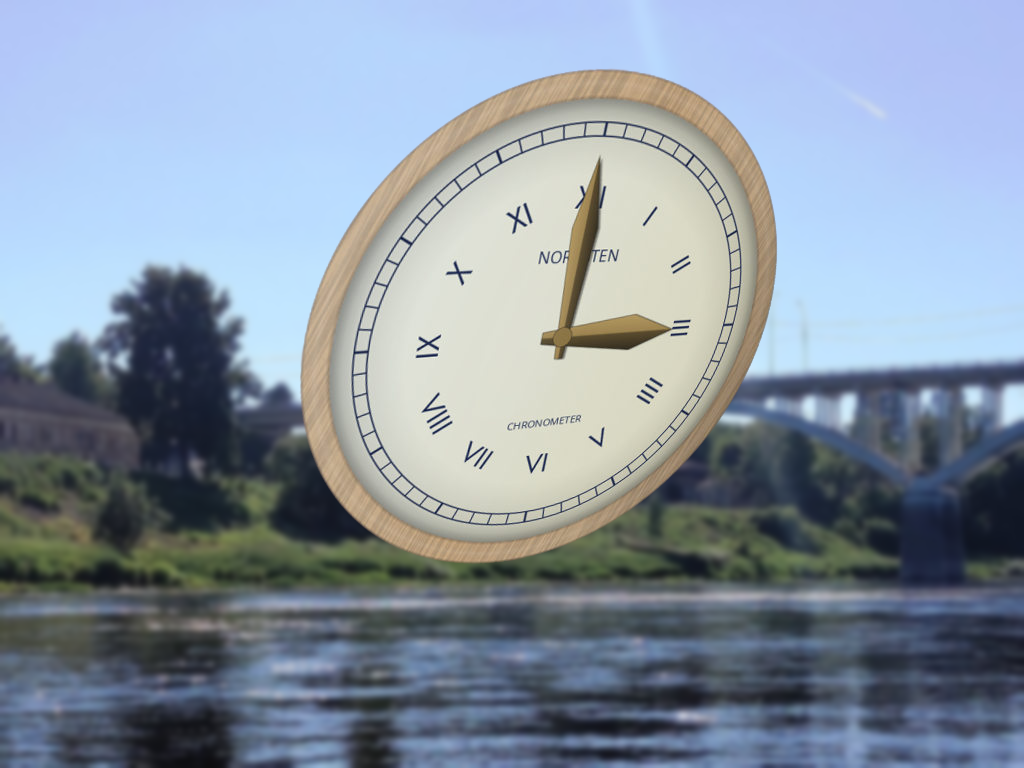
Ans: 3:00
